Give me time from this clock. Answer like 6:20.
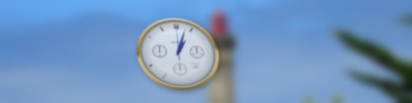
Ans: 1:03
